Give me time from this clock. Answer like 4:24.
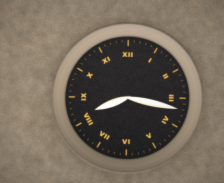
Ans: 8:17
